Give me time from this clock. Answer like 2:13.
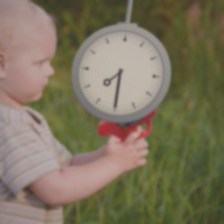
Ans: 7:30
